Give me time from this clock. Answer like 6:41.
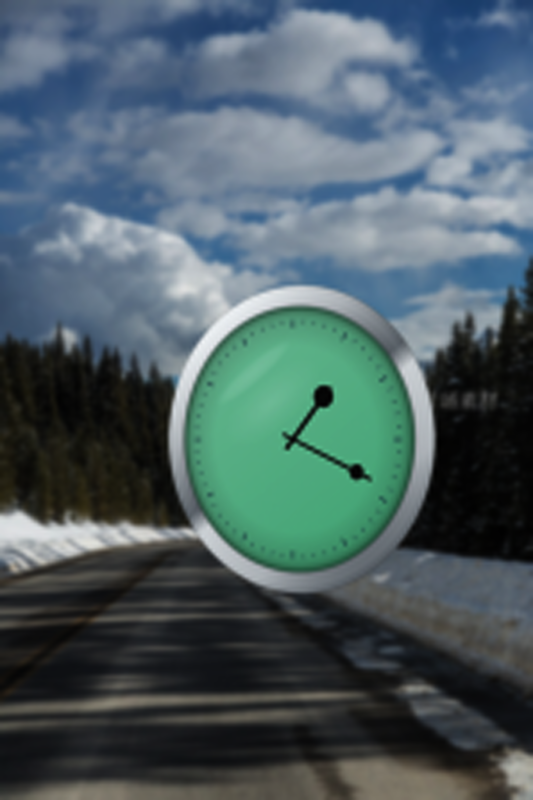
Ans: 1:19
